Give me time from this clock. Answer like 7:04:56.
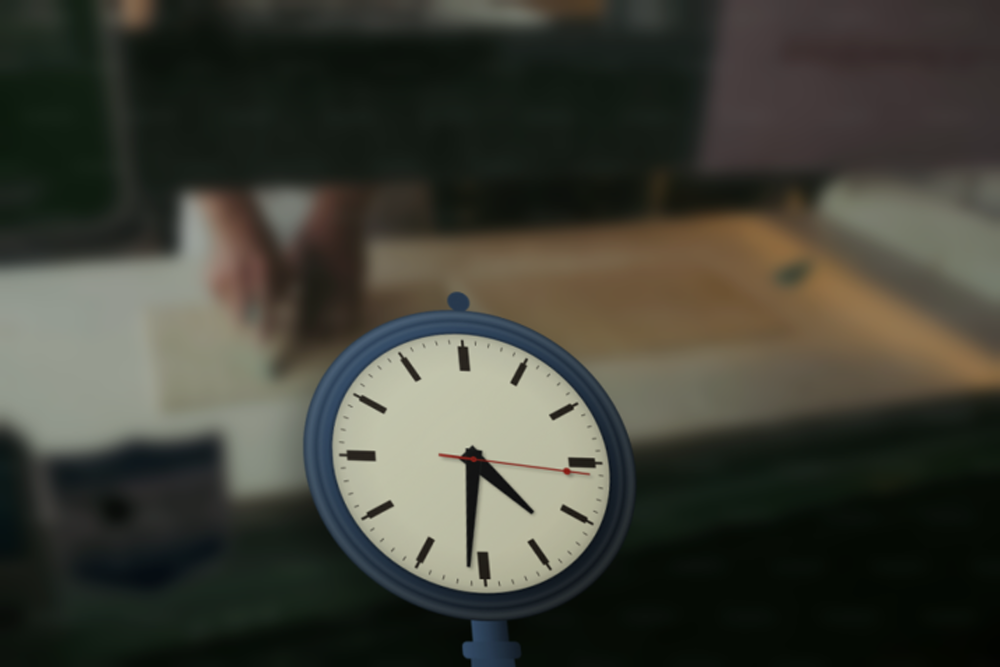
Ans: 4:31:16
